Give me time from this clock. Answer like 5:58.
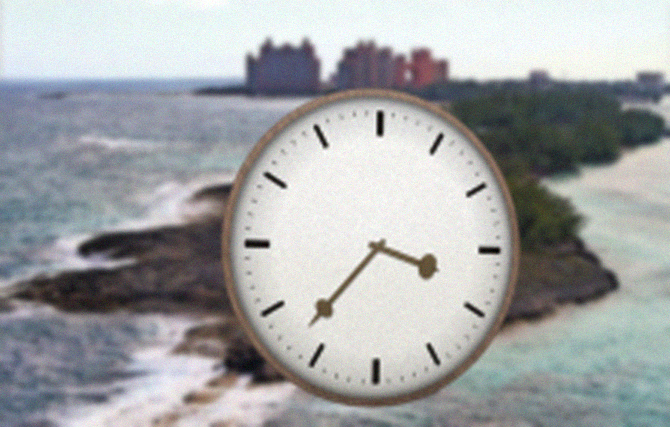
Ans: 3:37
